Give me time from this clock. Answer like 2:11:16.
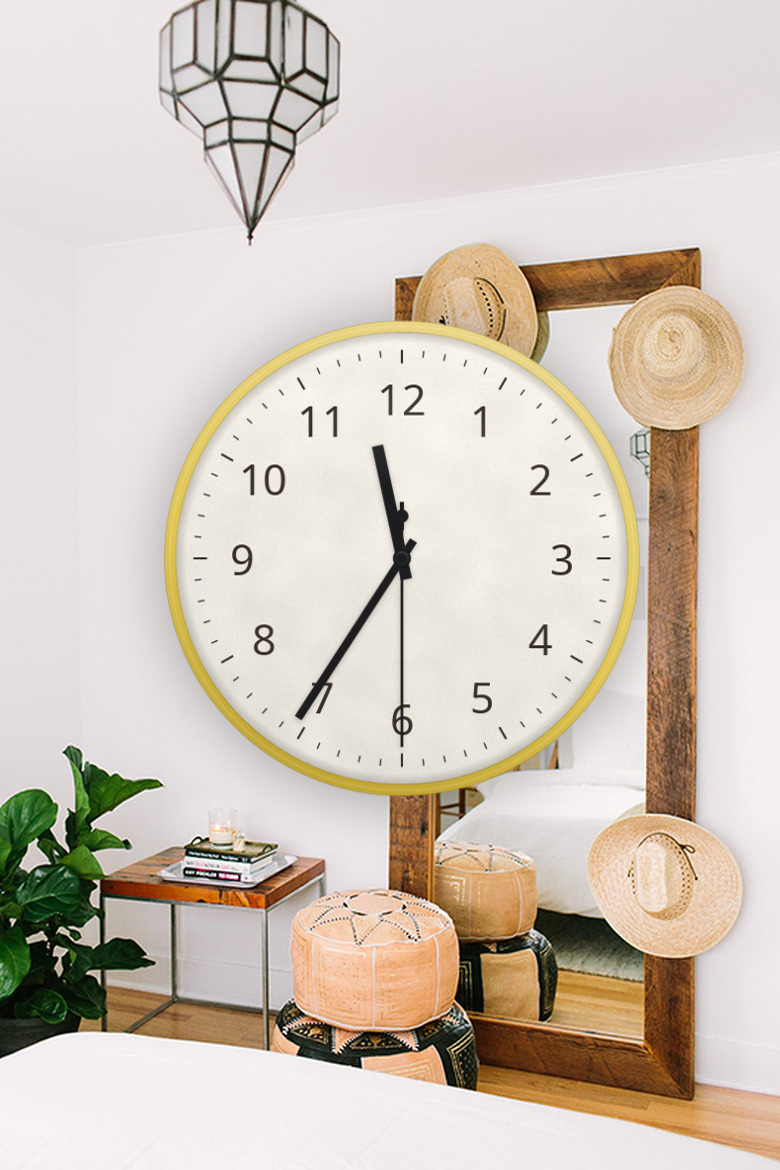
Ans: 11:35:30
